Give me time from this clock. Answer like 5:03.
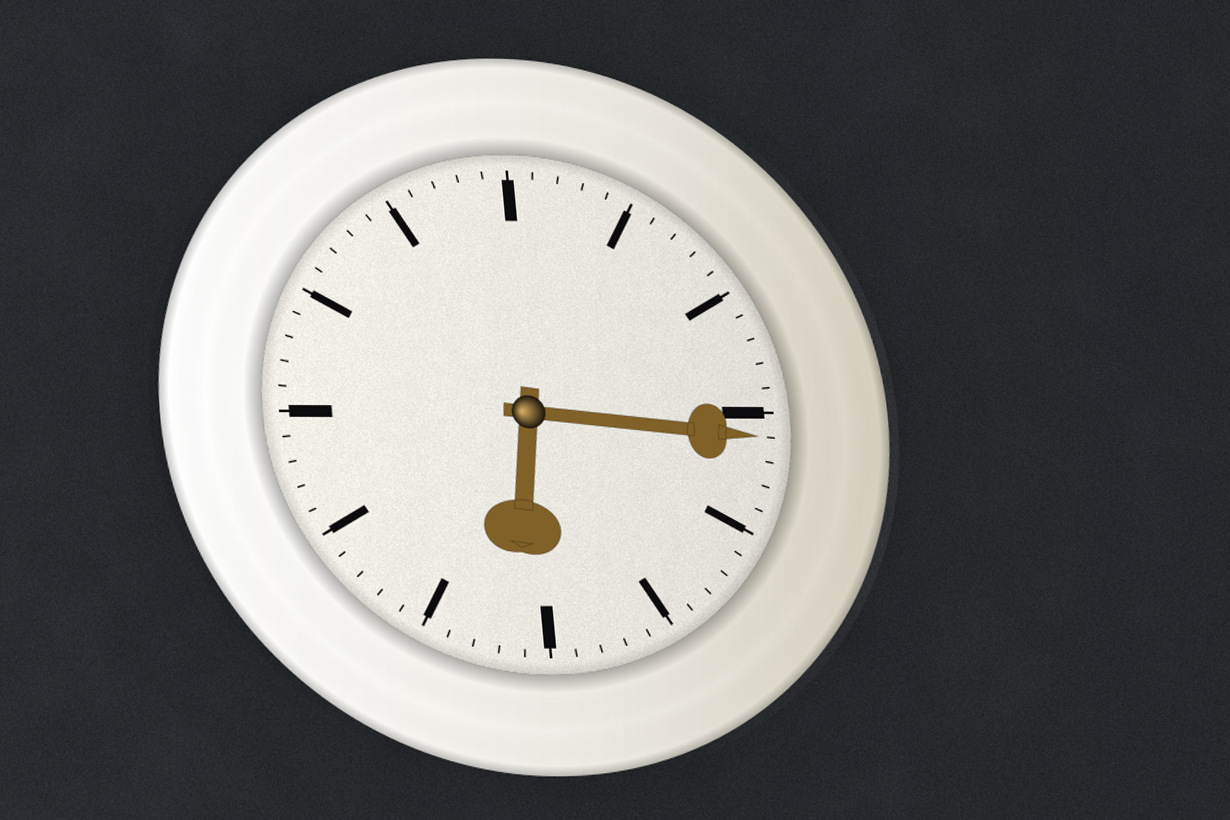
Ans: 6:16
